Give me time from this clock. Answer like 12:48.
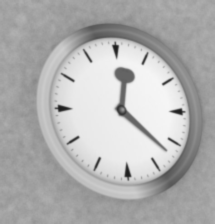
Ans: 12:22
